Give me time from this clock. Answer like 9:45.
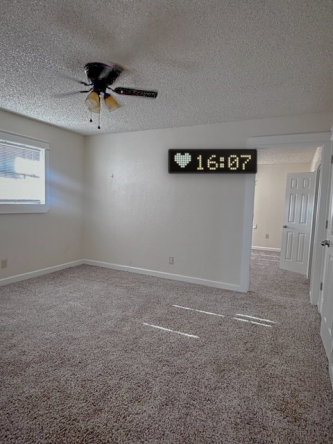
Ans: 16:07
